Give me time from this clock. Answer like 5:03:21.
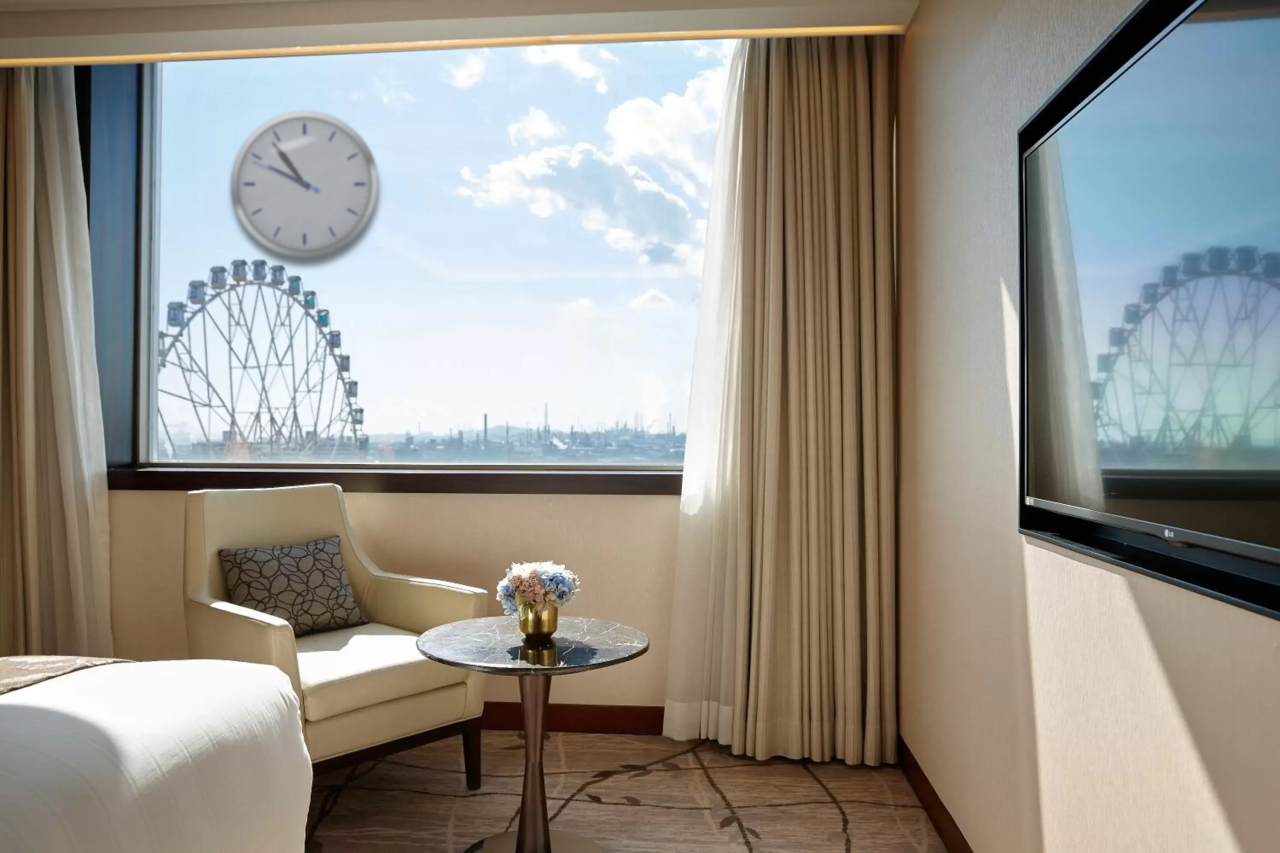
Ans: 9:53:49
